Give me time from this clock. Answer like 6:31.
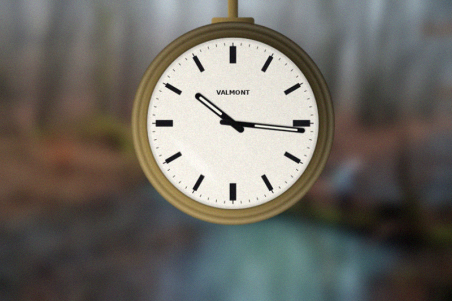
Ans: 10:16
